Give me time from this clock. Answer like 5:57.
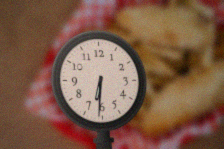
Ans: 6:31
